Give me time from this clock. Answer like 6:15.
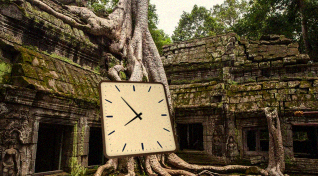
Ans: 7:54
